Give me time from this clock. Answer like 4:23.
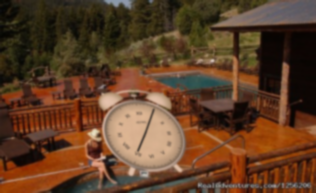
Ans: 7:05
